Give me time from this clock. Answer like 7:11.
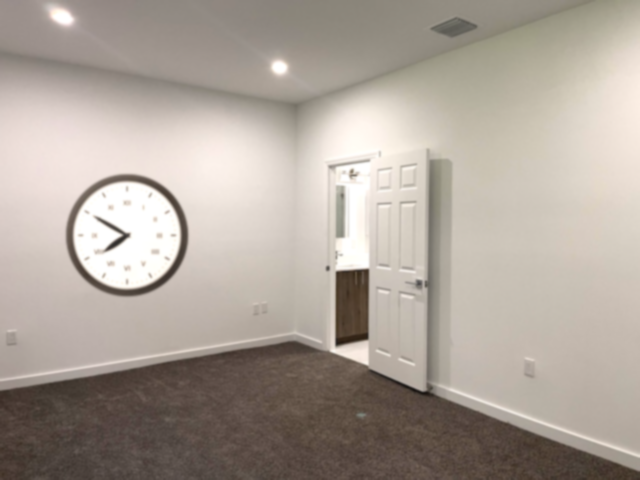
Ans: 7:50
